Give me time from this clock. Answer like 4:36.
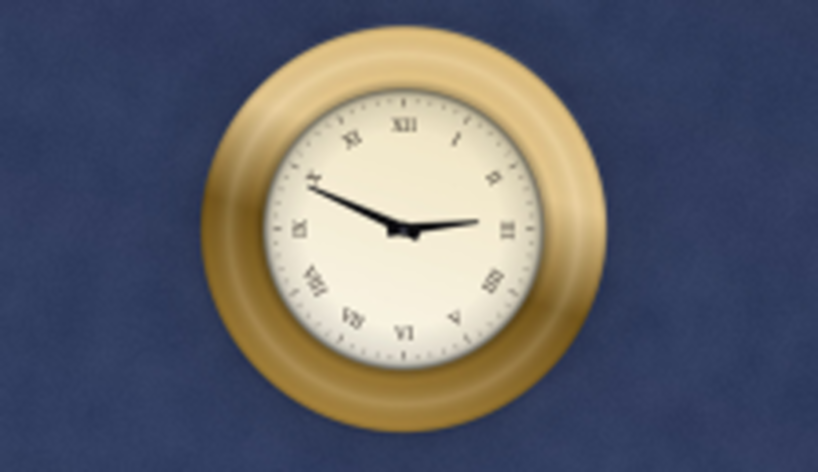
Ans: 2:49
